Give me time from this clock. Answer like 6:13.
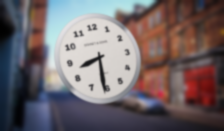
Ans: 8:31
